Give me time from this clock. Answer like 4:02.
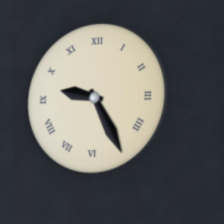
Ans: 9:25
